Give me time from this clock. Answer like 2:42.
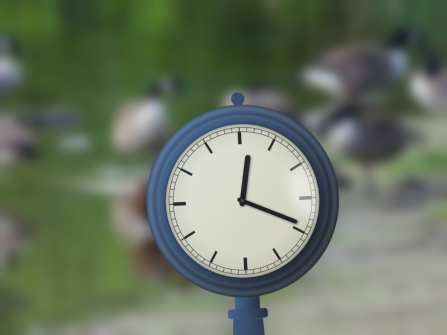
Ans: 12:19
